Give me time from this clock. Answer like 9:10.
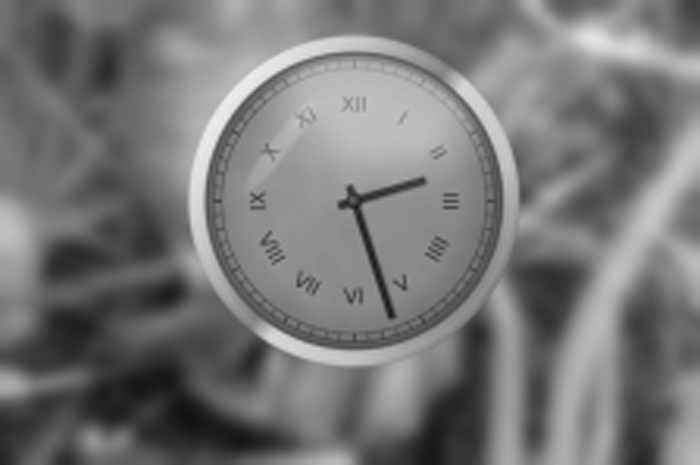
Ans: 2:27
